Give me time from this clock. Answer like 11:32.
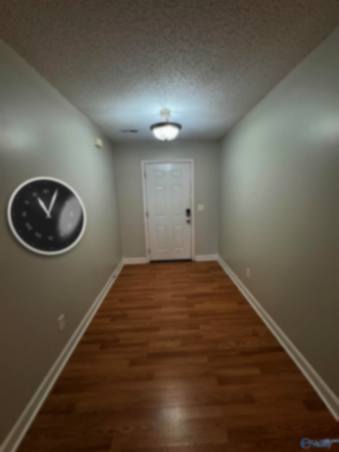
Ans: 11:04
